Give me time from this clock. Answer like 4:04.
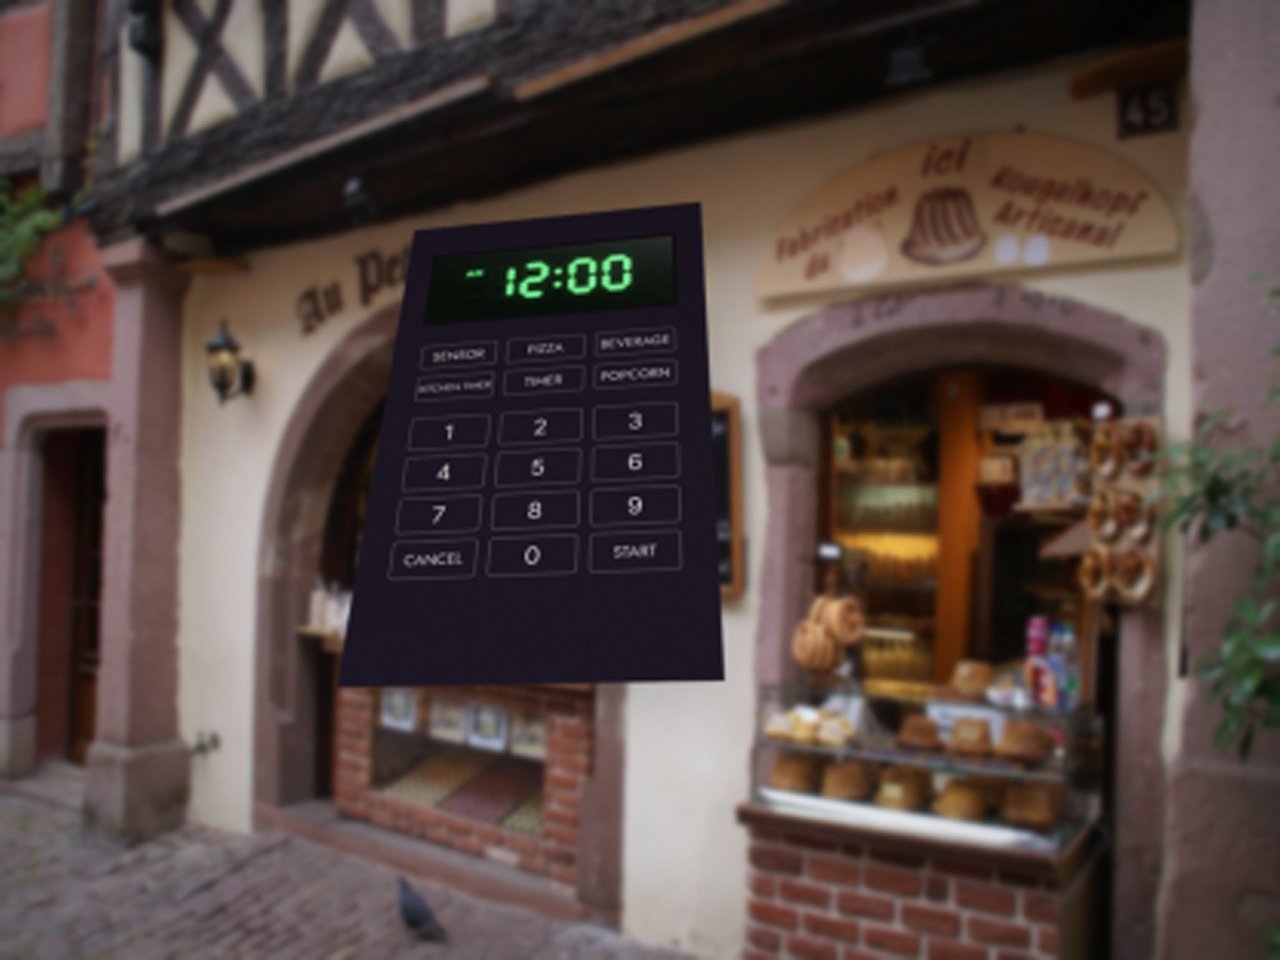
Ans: 12:00
